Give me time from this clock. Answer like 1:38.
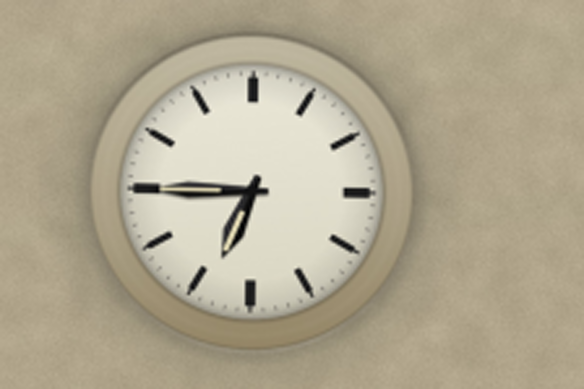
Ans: 6:45
